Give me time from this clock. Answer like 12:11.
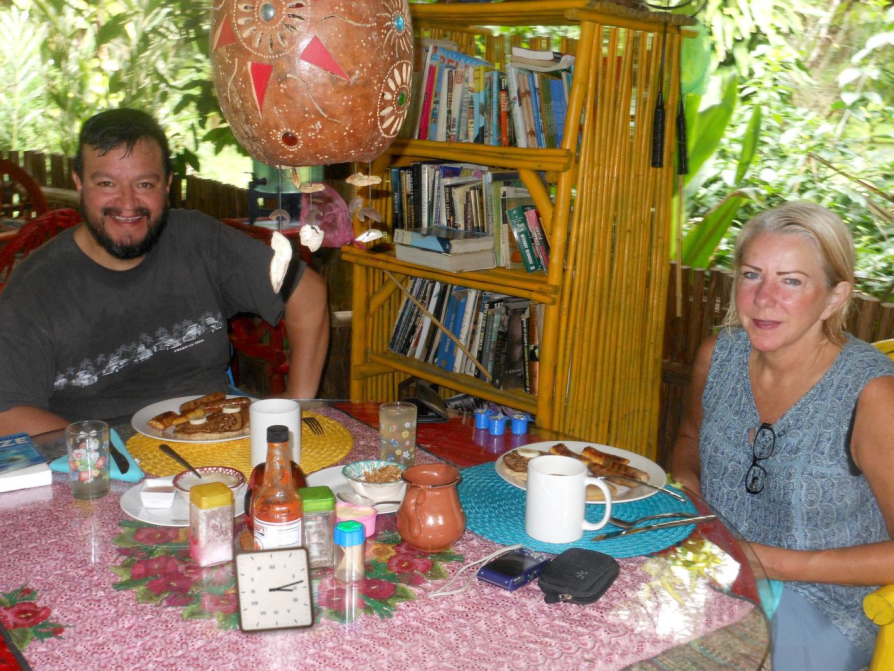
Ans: 3:13
